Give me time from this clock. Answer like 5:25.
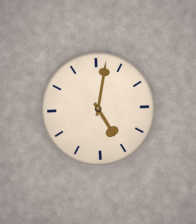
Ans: 5:02
